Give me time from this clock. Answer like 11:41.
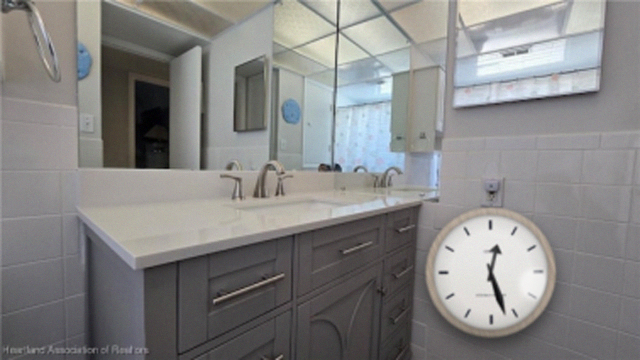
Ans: 12:27
